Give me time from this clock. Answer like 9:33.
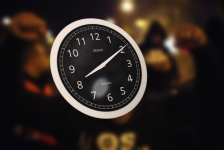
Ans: 8:10
